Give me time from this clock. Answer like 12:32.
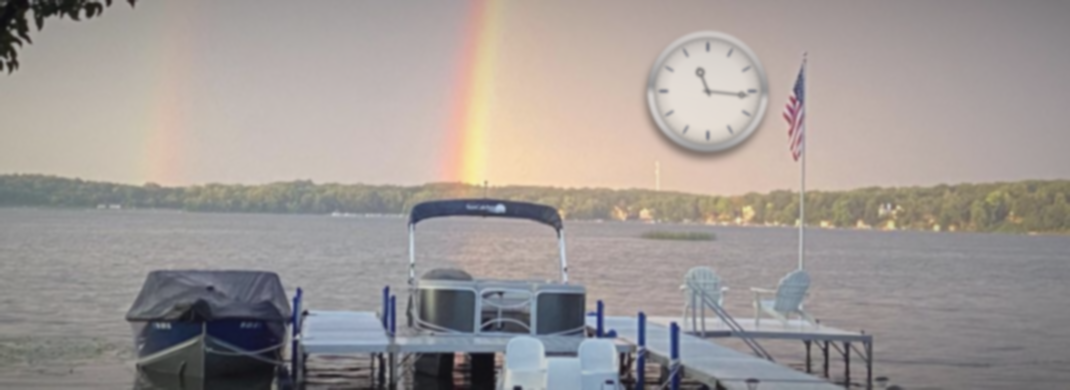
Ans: 11:16
